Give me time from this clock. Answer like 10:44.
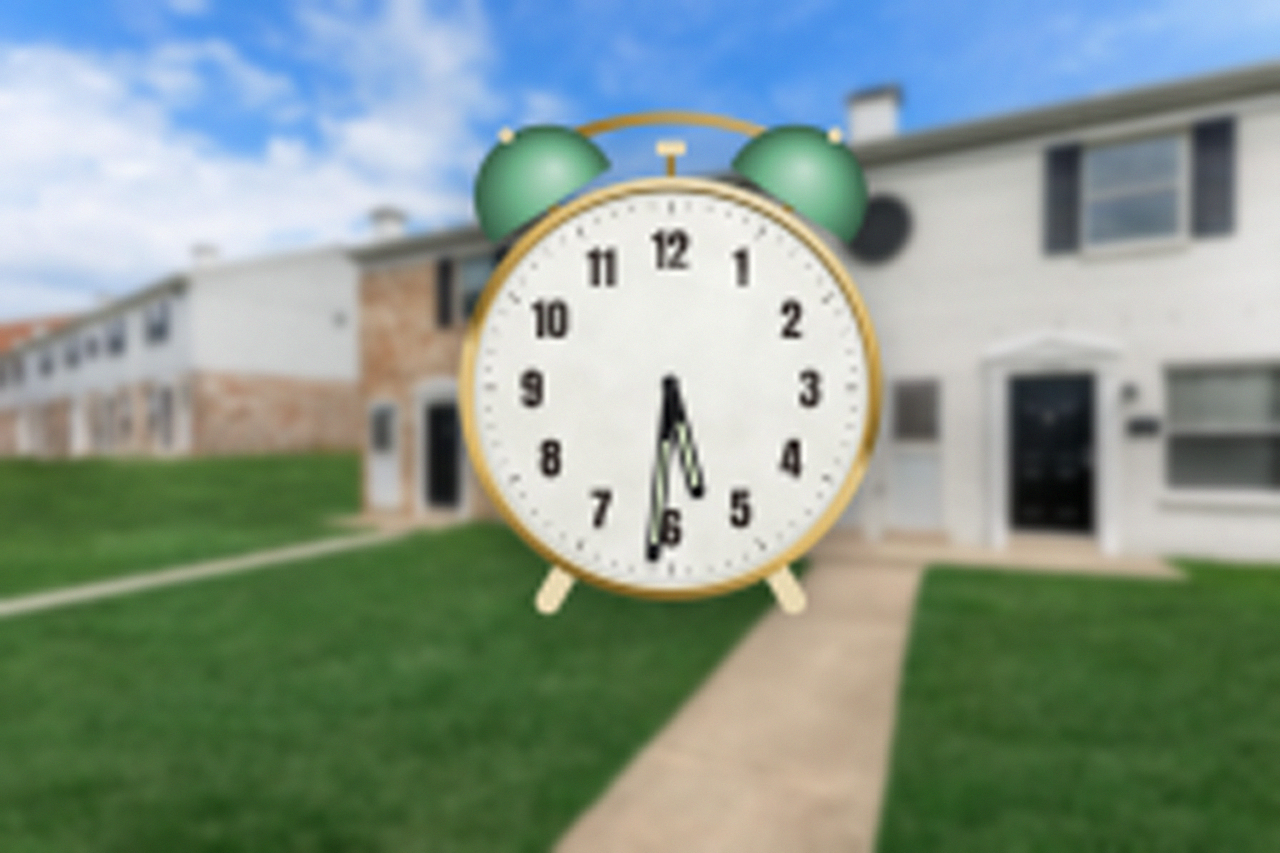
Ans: 5:31
